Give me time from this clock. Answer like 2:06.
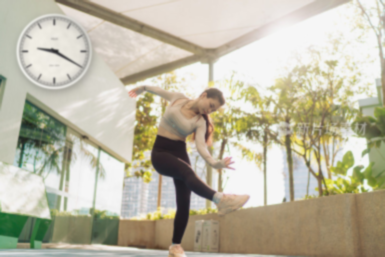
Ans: 9:20
